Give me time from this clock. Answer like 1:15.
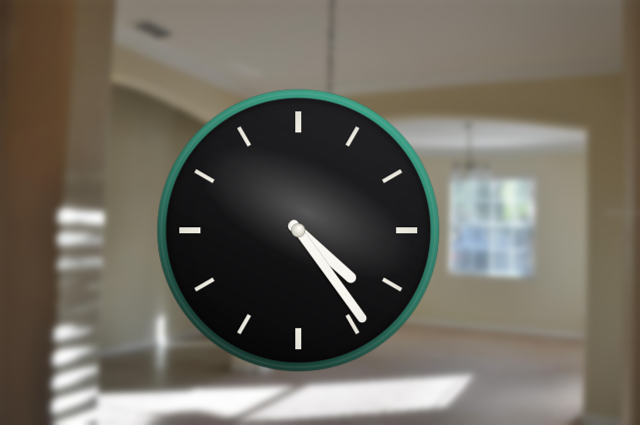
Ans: 4:24
